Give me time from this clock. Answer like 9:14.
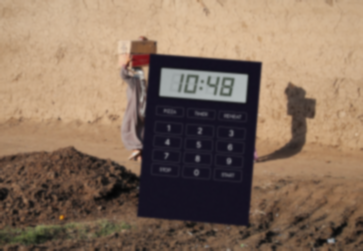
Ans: 10:48
